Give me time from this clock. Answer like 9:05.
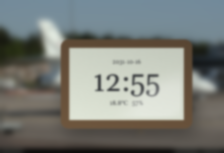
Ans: 12:55
